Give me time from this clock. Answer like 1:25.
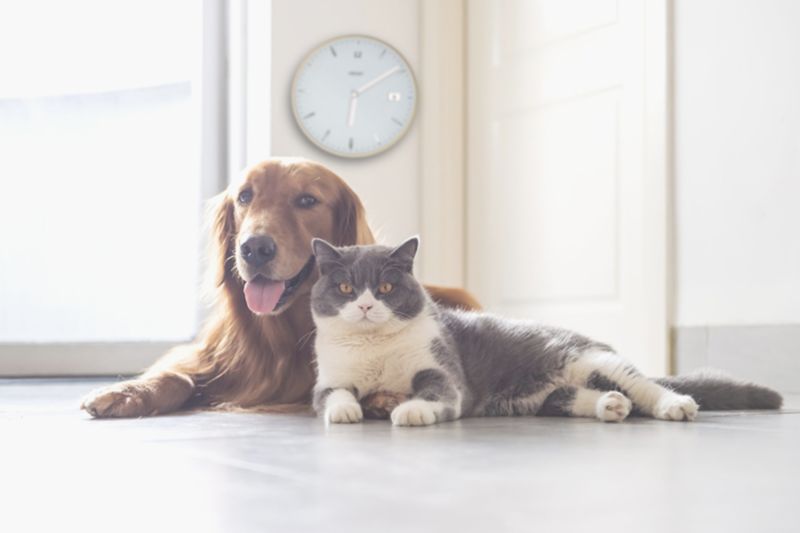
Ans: 6:09
